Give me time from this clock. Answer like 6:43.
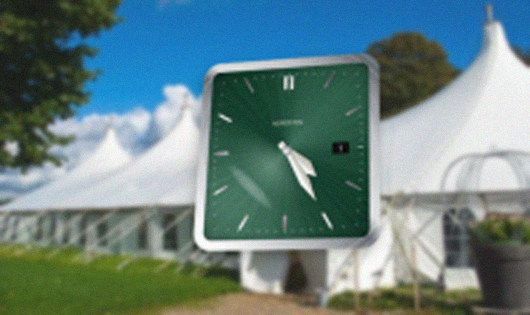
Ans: 4:25
